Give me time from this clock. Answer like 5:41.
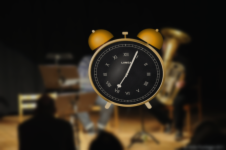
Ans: 7:04
